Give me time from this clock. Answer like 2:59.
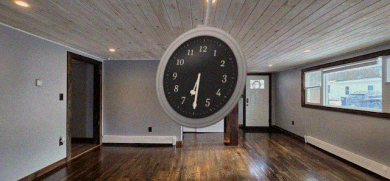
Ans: 6:30
